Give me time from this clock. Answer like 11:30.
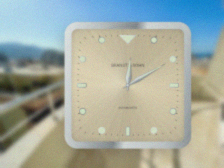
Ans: 12:10
